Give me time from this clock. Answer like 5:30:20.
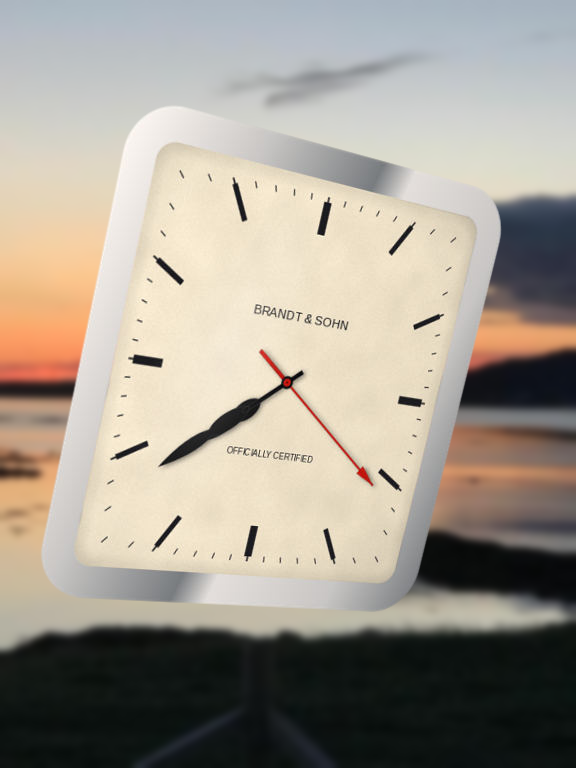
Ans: 7:38:21
